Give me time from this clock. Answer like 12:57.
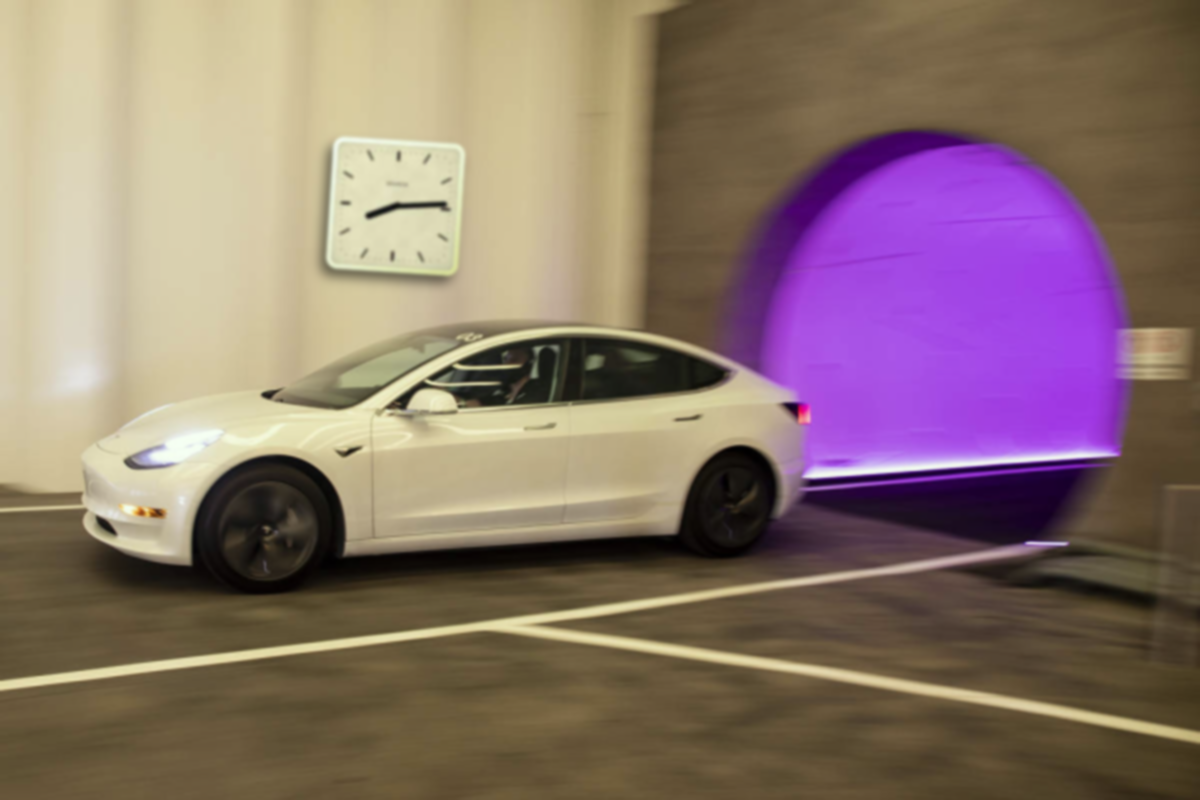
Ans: 8:14
